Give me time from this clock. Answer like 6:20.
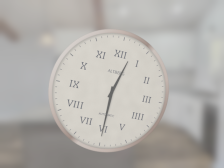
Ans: 12:30
